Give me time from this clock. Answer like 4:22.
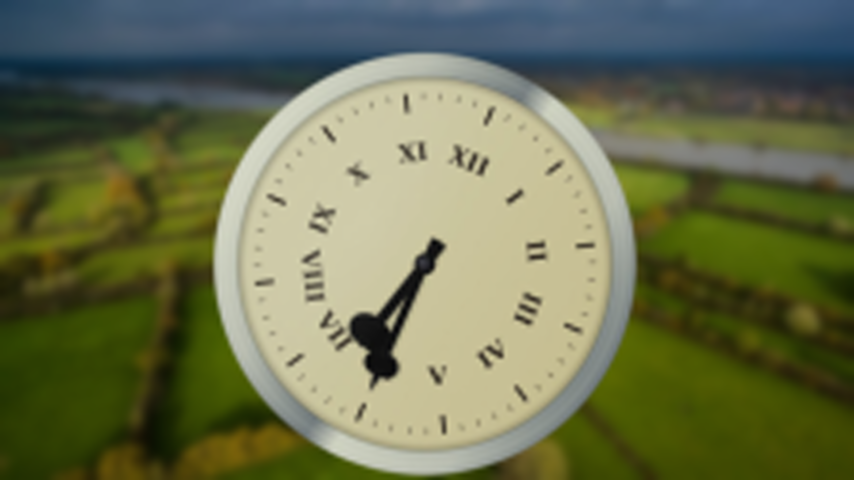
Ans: 6:30
